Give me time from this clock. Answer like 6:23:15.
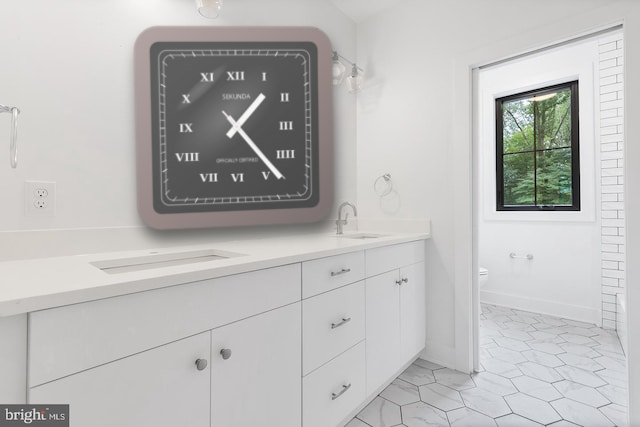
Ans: 1:23:23
